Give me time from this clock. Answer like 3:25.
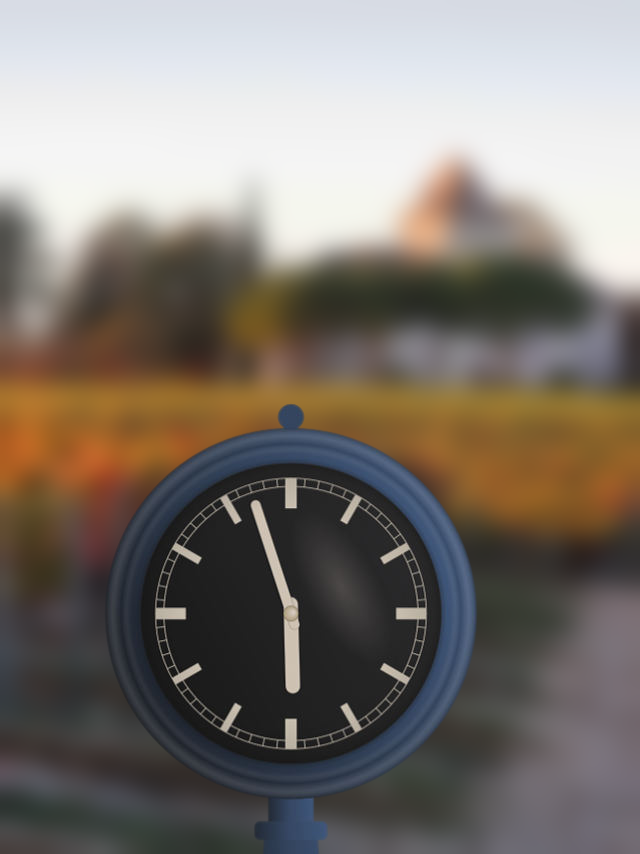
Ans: 5:57
